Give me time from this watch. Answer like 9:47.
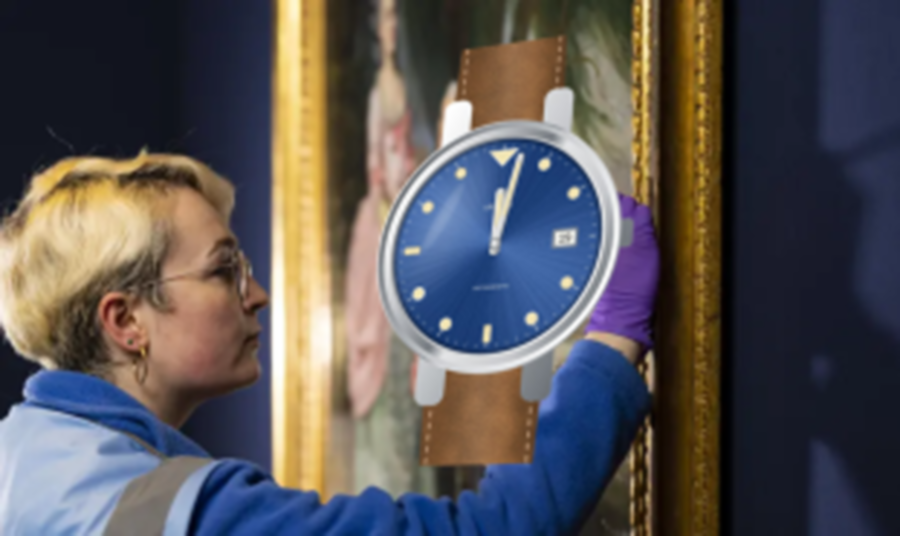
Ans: 12:02
